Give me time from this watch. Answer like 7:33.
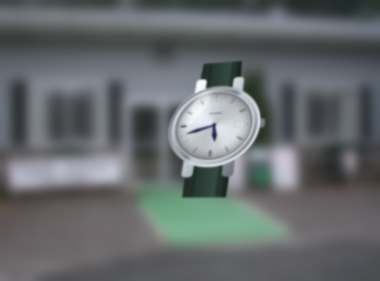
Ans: 5:42
